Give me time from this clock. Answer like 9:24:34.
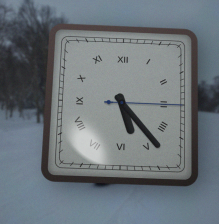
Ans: 5:23:15
